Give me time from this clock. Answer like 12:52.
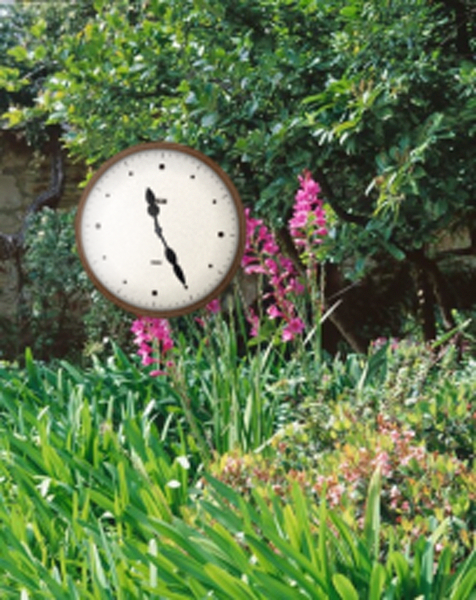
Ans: 11:25
